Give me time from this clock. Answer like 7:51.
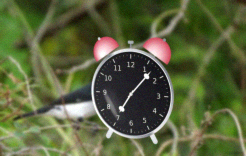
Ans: 7:07
